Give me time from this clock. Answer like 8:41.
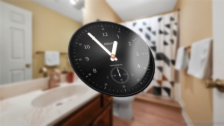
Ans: 12:55
